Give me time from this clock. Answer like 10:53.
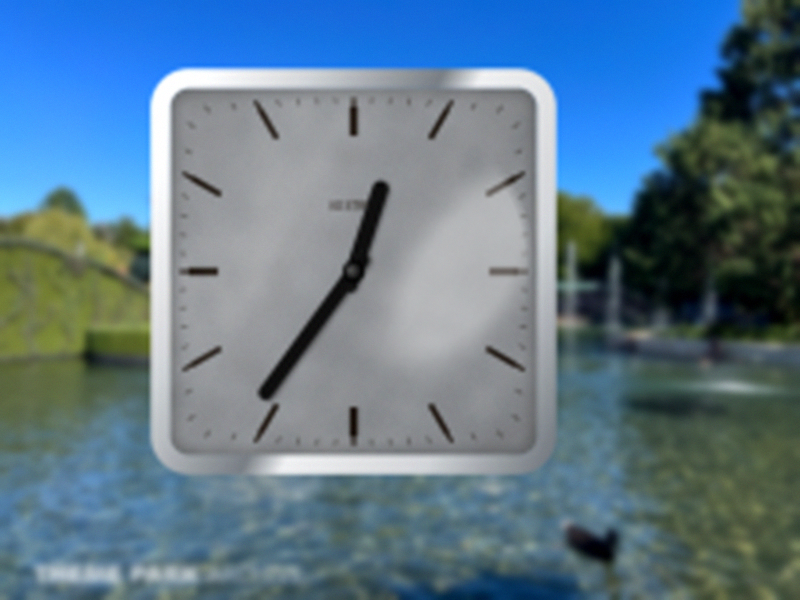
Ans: 12:36
